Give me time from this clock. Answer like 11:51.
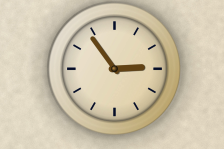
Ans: 2:54
